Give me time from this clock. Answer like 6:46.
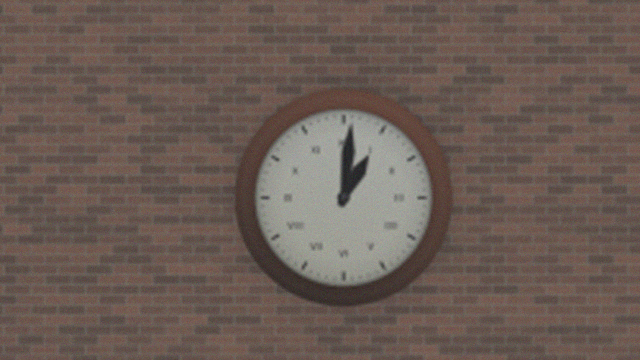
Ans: 1:01
